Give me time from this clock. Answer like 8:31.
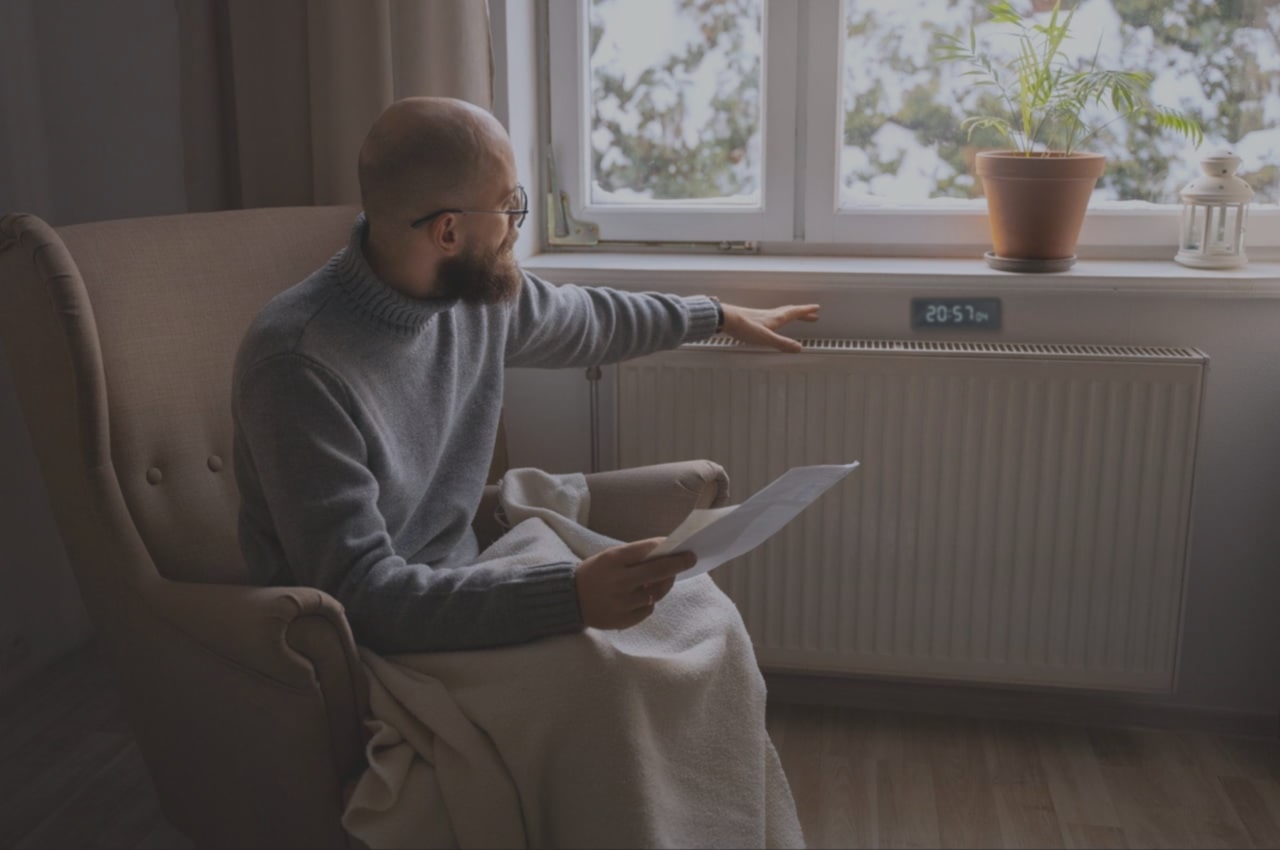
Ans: 20:57
